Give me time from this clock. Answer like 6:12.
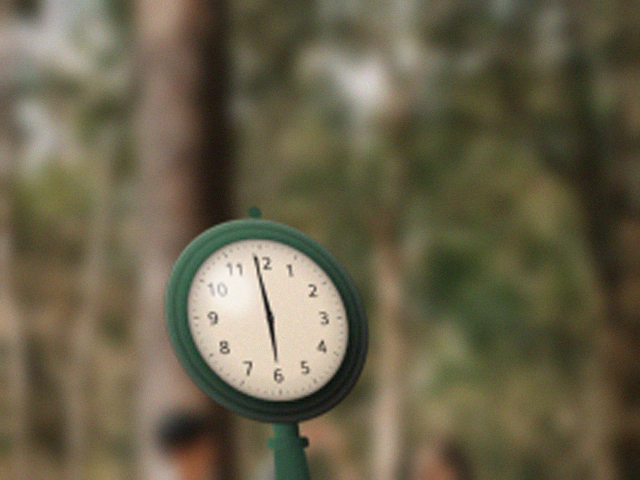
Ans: 5:59
